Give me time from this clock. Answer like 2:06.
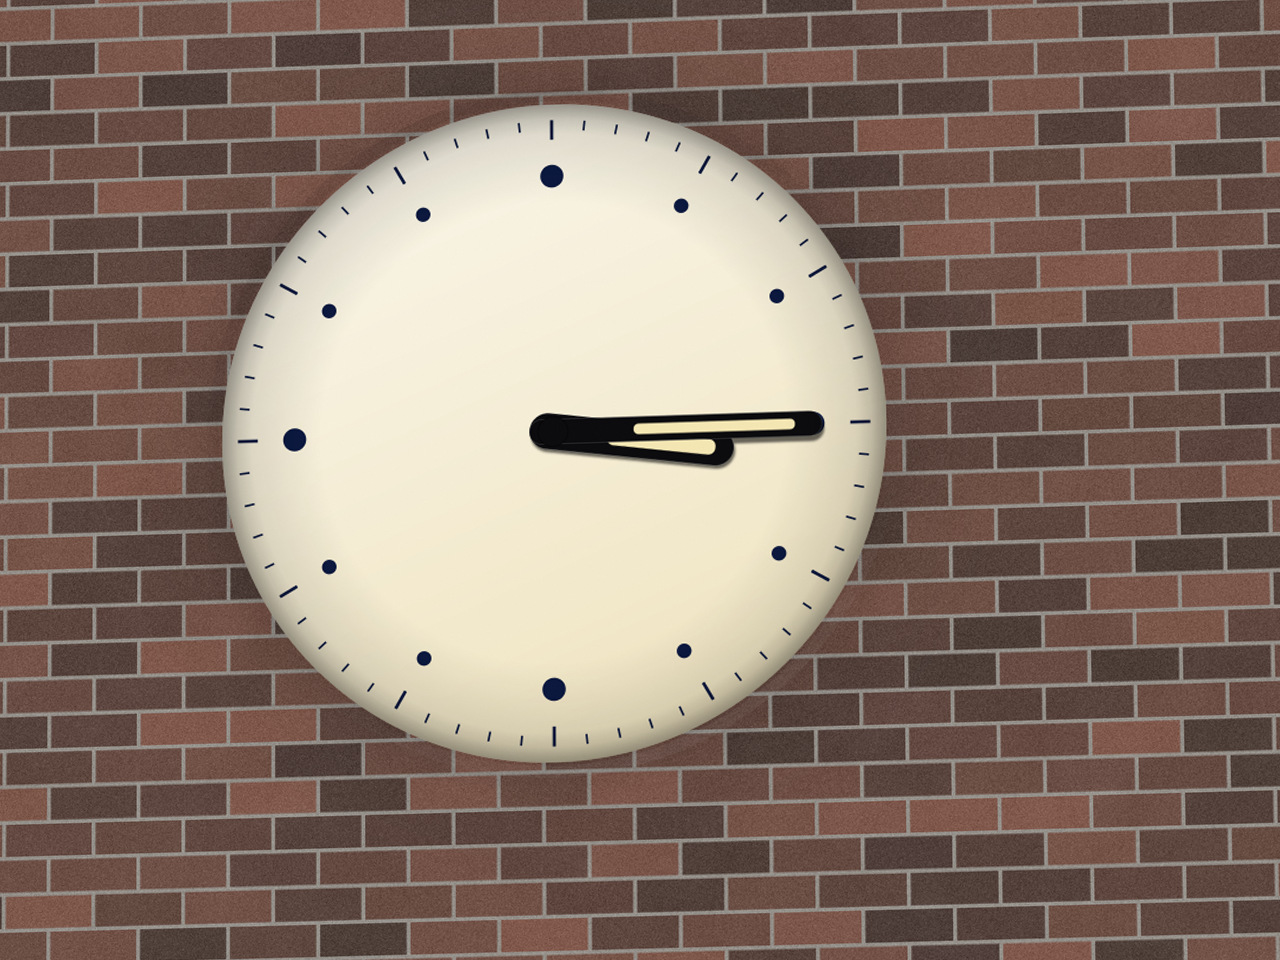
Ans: 3:15
